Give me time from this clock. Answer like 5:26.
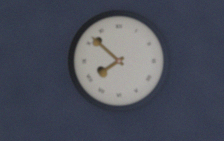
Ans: 7:52
